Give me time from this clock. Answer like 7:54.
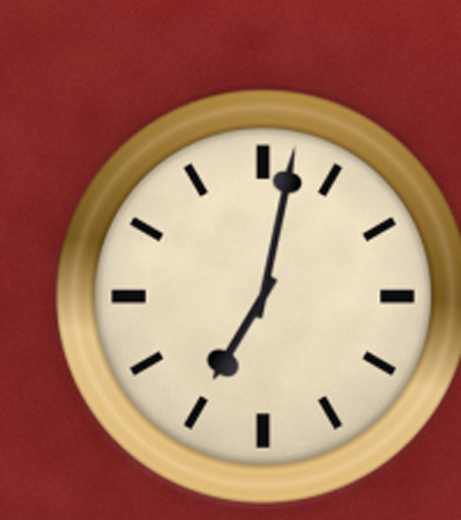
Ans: 7:02
